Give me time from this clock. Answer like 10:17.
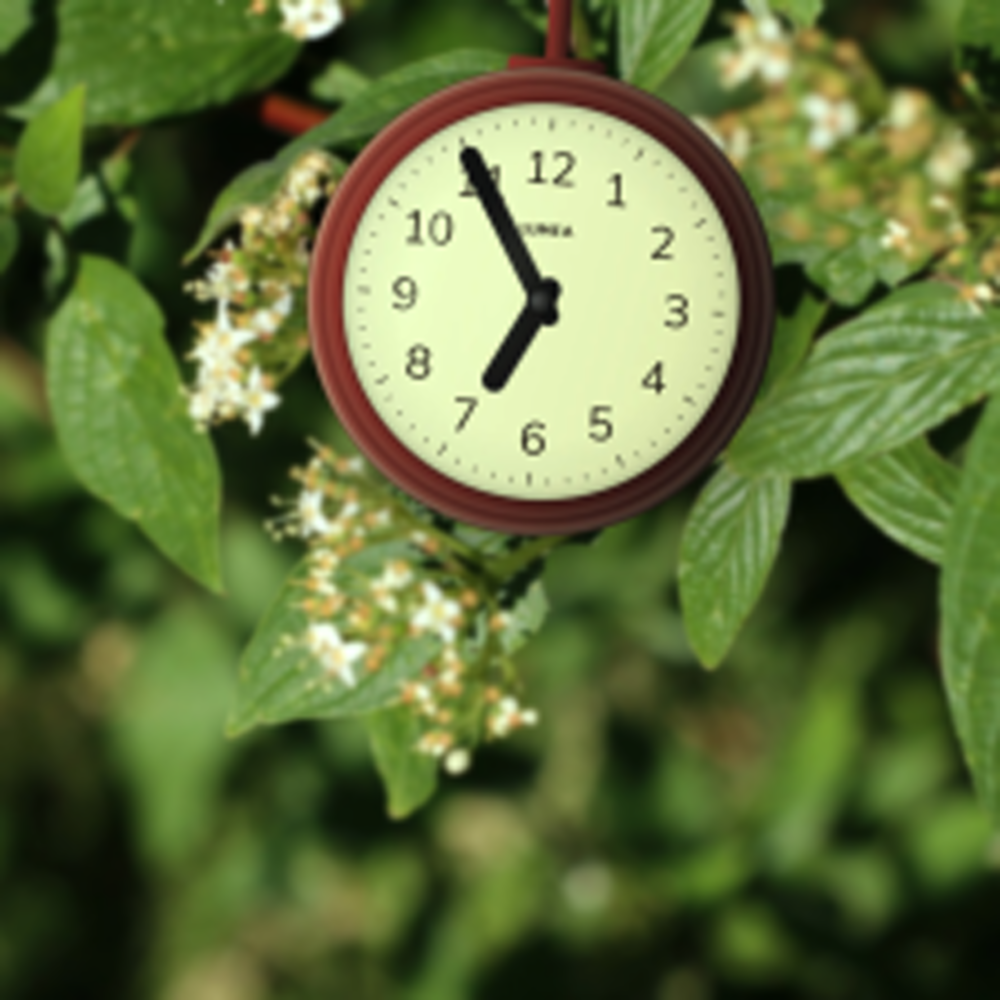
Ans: 6:55
